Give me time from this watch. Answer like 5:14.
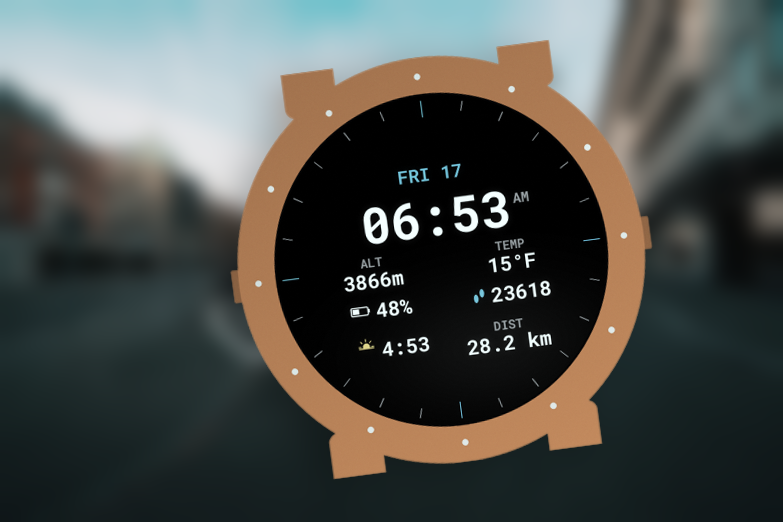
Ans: 6:53
